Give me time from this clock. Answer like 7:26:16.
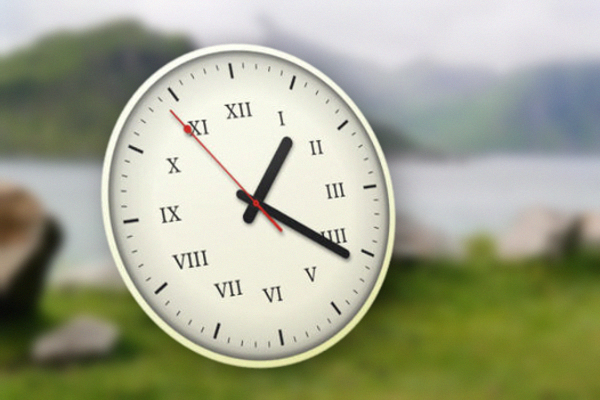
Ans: 1:20:54
